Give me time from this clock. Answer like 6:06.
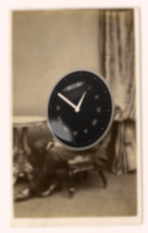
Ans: 12:50
